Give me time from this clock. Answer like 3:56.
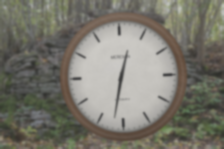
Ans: 12:32
